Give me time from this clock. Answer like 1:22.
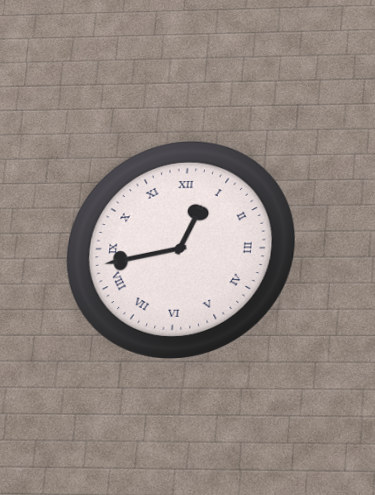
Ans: 12:43
